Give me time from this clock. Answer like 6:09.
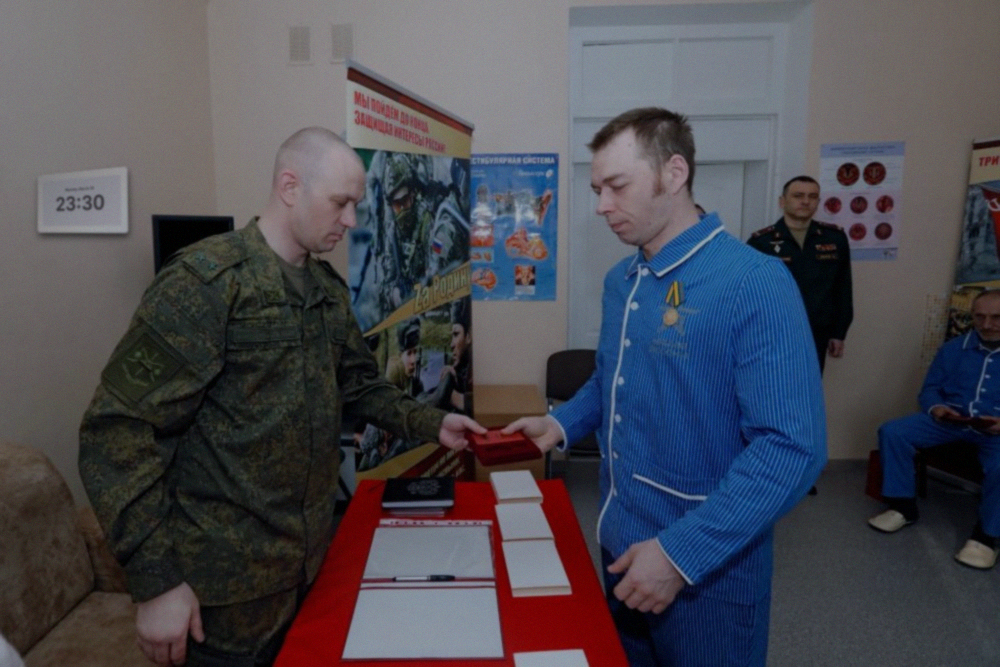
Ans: 23:30
